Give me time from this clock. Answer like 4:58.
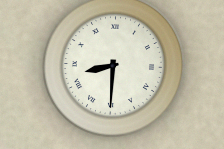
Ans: 8:30
